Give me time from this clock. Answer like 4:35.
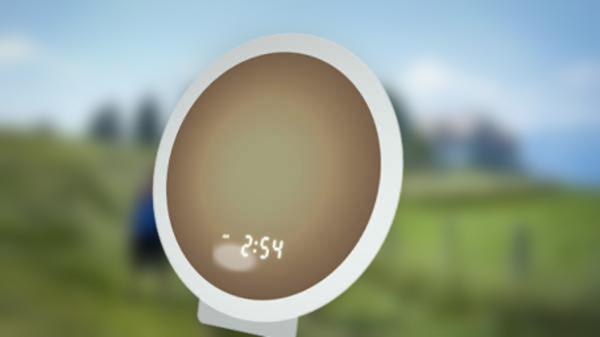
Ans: 2:54
